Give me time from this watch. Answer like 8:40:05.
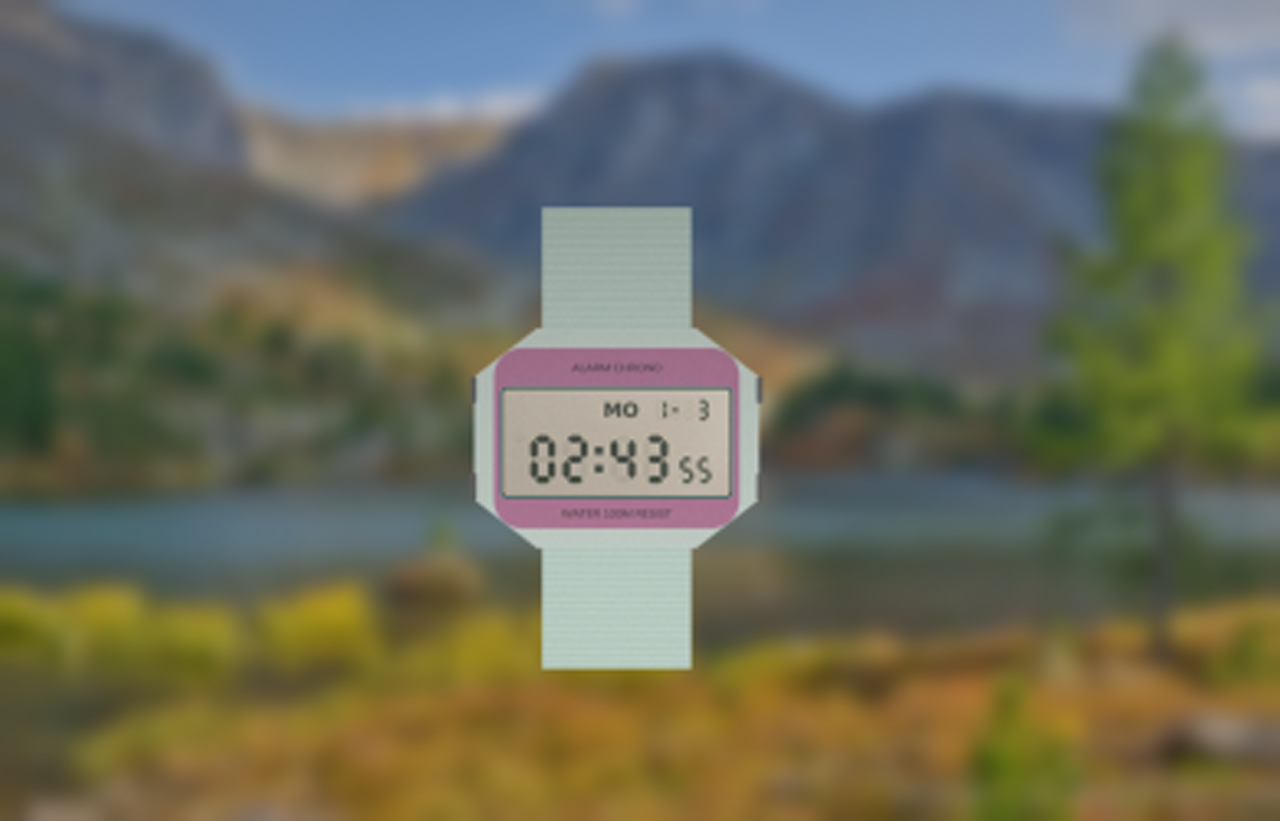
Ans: 2:43:55
